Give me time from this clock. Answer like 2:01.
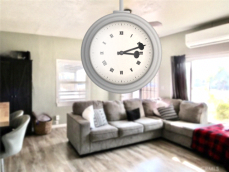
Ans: 3:12
